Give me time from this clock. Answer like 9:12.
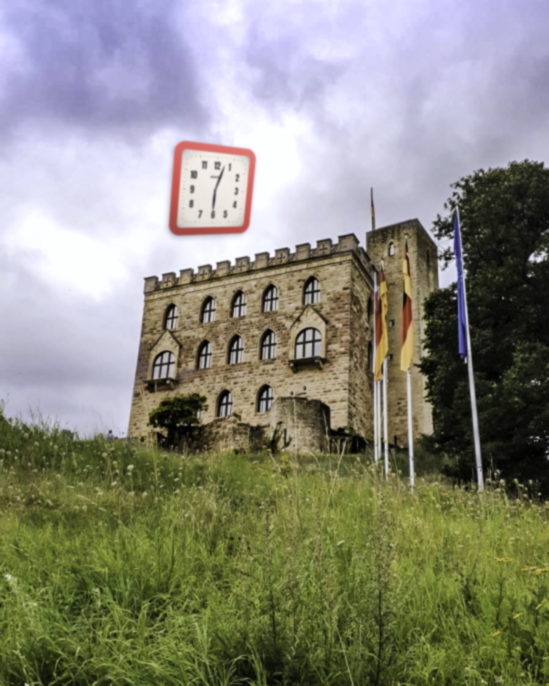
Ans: 6:03
